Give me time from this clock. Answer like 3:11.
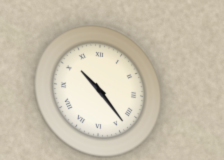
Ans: 10:23
